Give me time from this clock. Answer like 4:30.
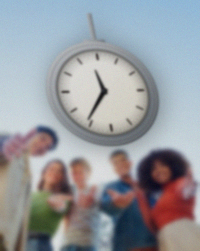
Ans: 11:36
